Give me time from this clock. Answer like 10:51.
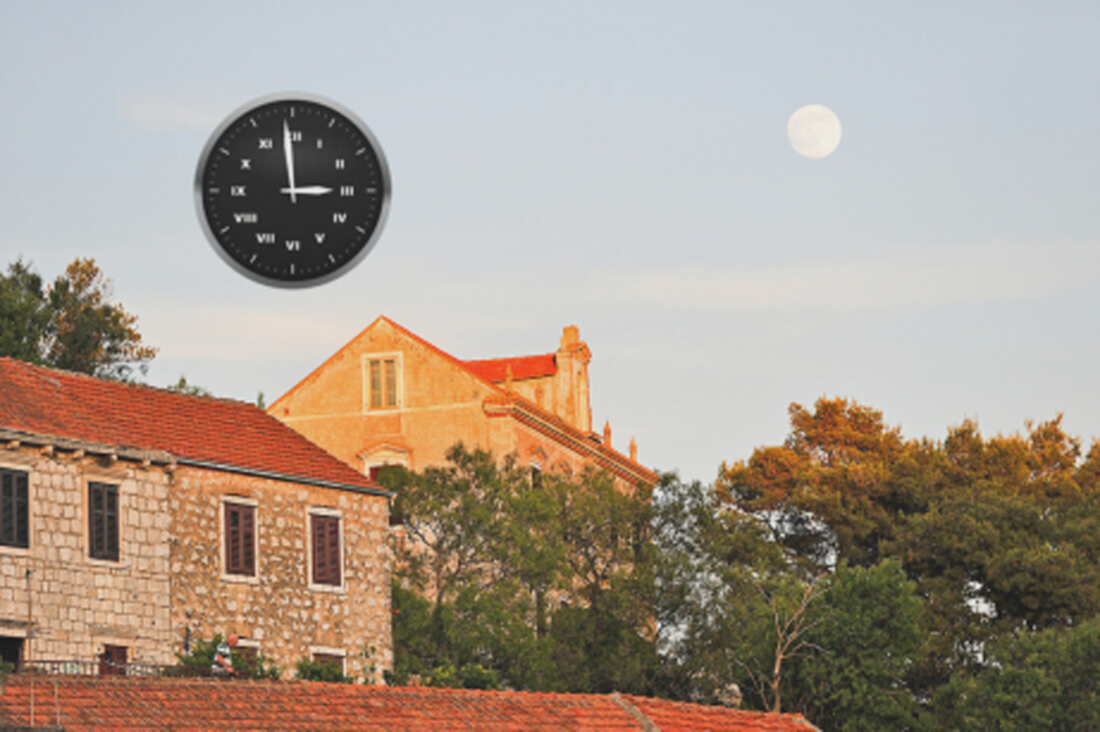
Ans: 2:59
